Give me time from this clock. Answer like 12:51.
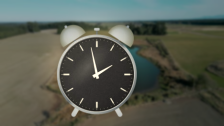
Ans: 1:58
